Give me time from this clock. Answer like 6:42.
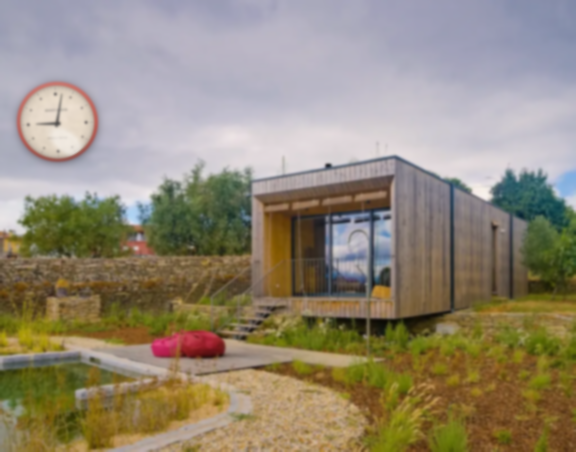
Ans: 9:02
